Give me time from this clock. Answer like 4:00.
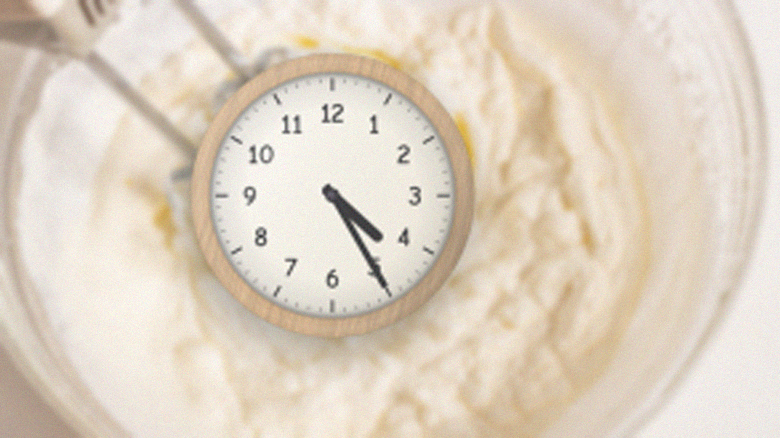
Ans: 4:25
